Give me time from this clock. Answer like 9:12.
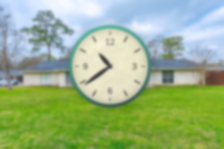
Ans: 10:39
